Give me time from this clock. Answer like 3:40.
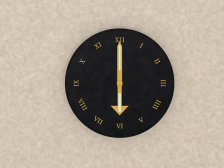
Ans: 6:00
